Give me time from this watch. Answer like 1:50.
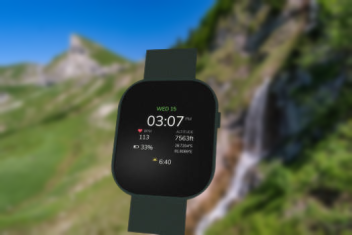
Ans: 3:07
